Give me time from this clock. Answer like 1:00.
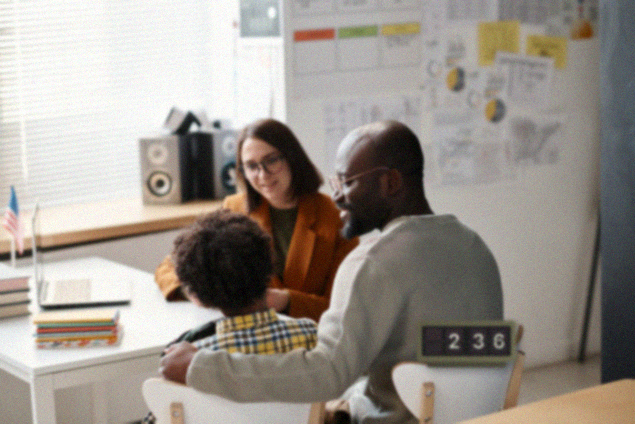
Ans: 2:36
